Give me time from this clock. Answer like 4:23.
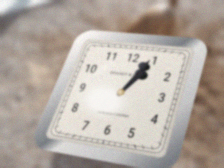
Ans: 1:04
